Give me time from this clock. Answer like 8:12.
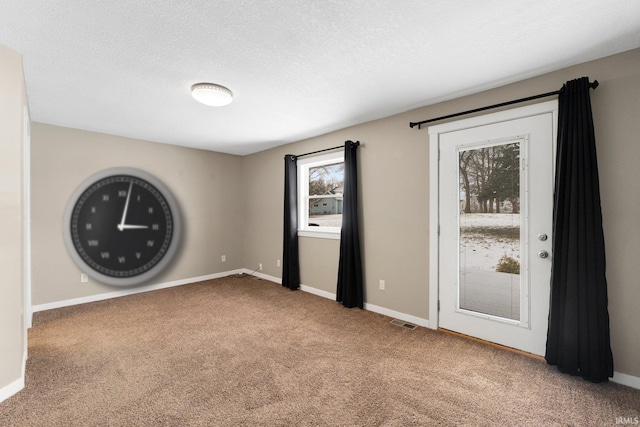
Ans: 3:02
